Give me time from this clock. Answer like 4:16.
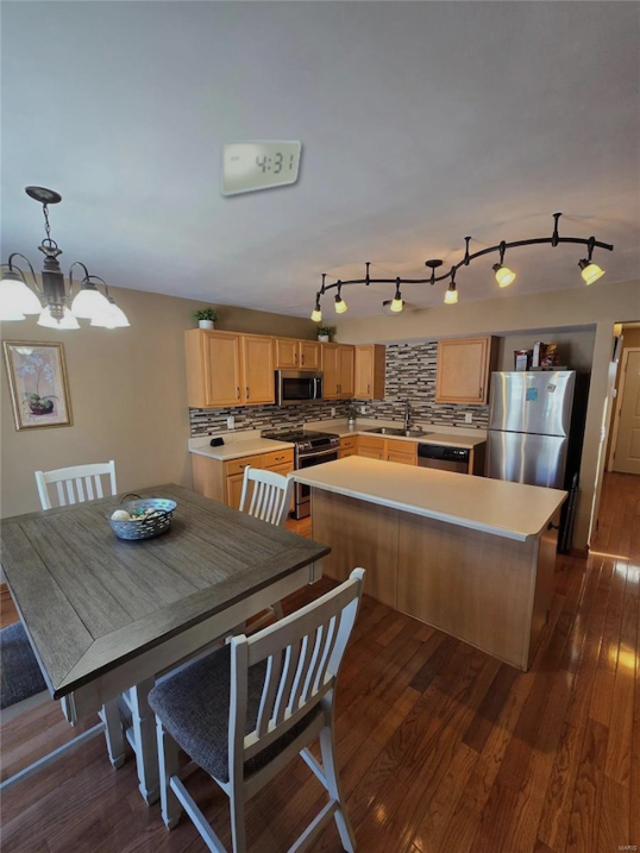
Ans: 4:31
